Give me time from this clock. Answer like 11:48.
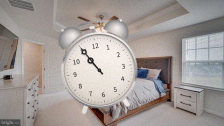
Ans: 10:55
